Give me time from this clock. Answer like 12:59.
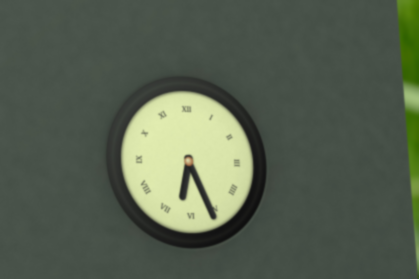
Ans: 6:26
